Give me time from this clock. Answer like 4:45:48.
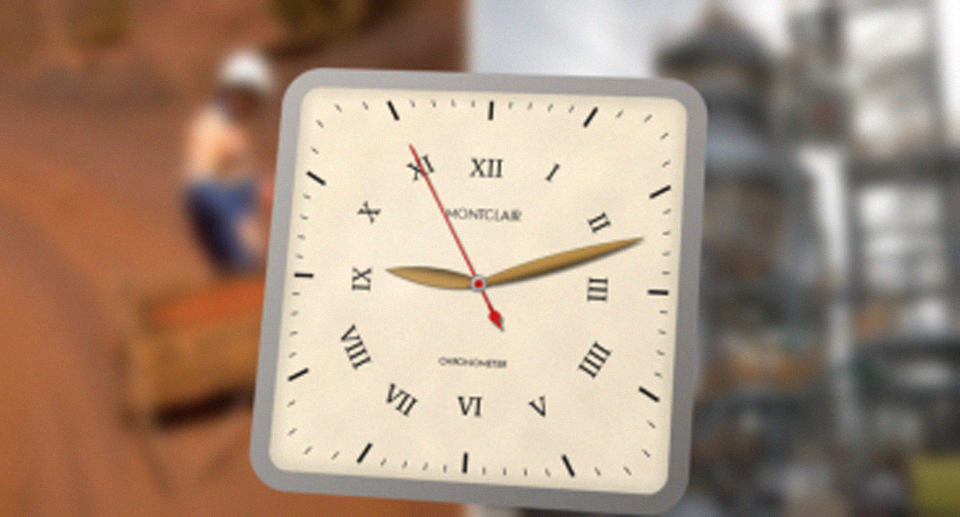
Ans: 9:11:55
